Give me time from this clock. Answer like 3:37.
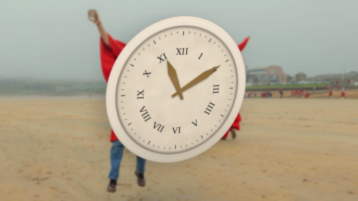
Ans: 11:10
